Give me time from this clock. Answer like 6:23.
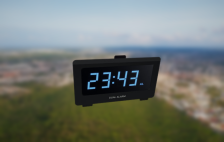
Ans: 23:43
